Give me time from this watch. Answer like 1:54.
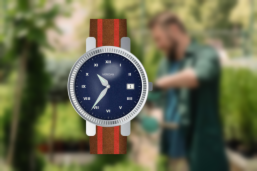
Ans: 10:36
